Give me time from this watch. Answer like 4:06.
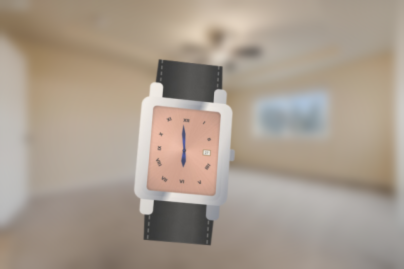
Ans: 5:59
